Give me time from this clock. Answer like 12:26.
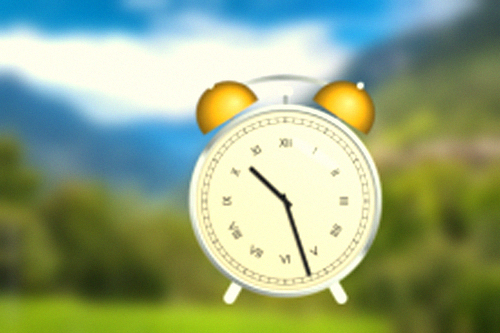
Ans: 10:27
